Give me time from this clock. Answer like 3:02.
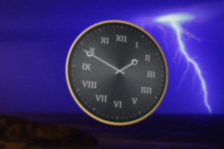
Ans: 1:49
